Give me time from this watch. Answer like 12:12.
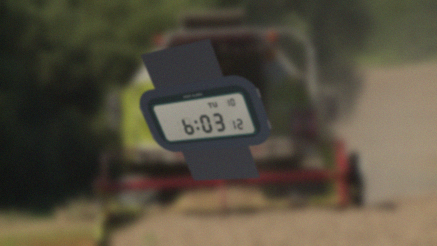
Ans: 6:03
